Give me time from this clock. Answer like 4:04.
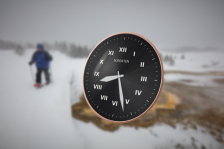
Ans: 8:27
